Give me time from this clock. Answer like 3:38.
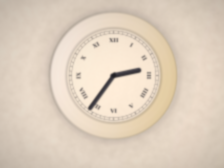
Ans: 2:36
